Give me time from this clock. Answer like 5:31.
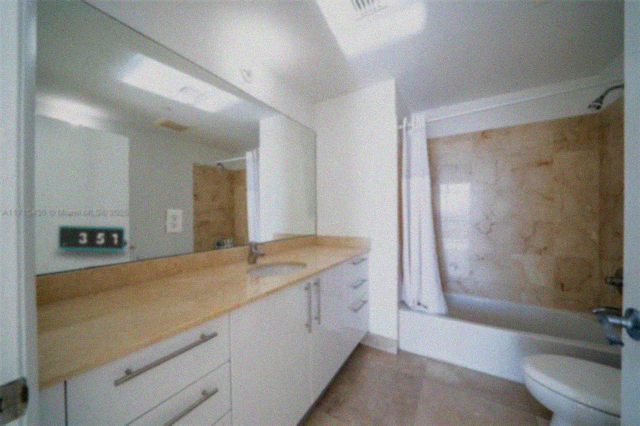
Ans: 3:51
